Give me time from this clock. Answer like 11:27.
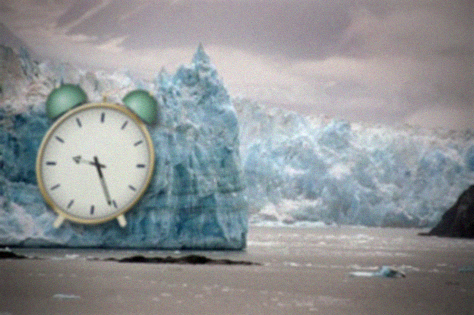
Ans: 9:26
